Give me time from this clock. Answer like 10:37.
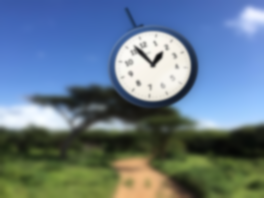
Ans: 1:57
